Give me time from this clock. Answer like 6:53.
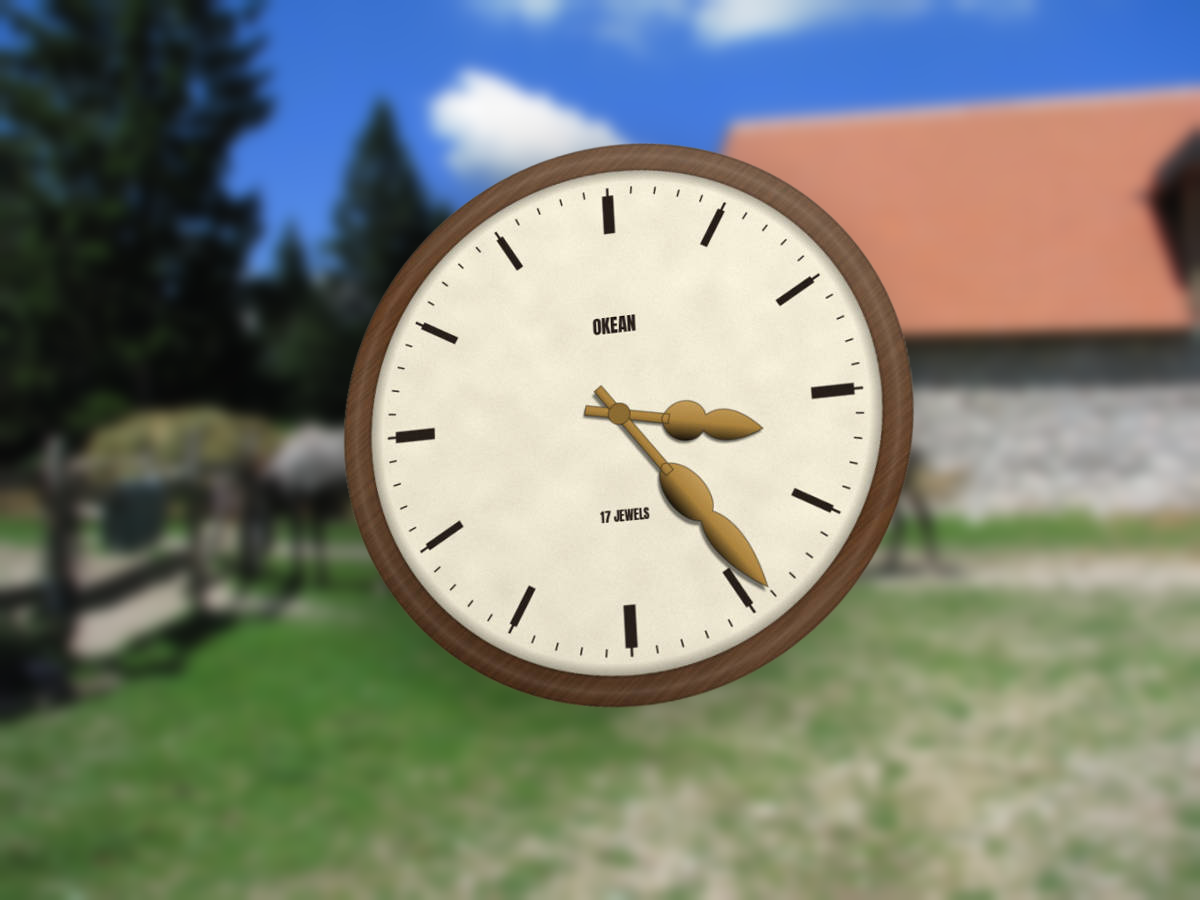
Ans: 3:24
